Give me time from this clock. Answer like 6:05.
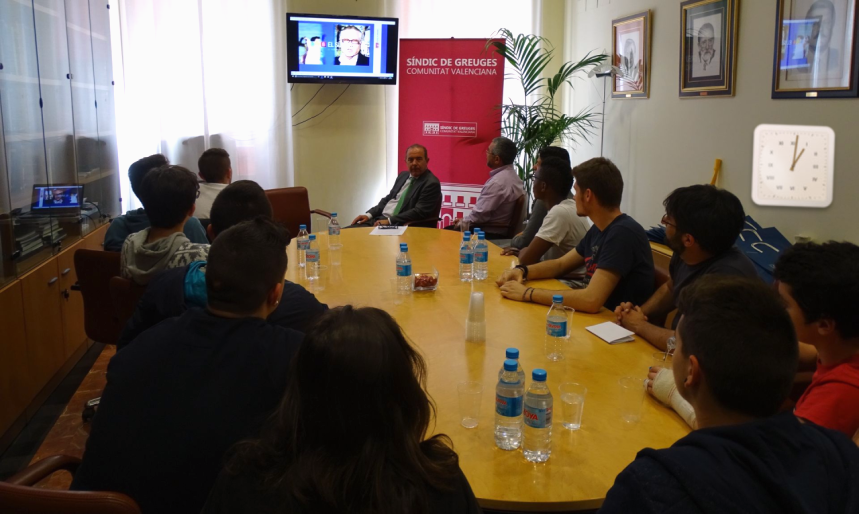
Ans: 1:01
